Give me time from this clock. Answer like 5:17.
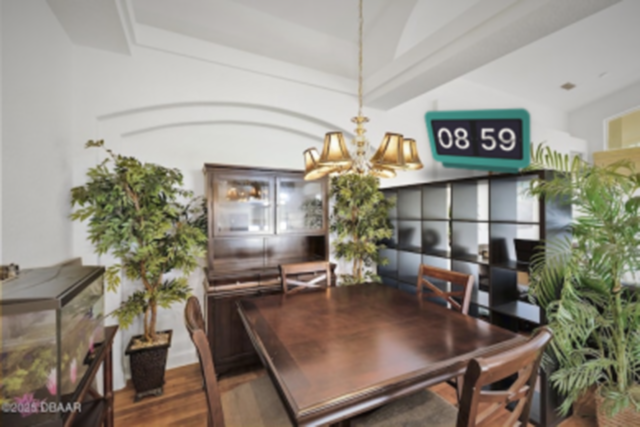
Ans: 8:59
